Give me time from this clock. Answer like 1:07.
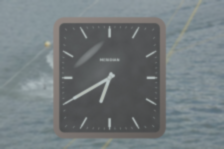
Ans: 6:40
